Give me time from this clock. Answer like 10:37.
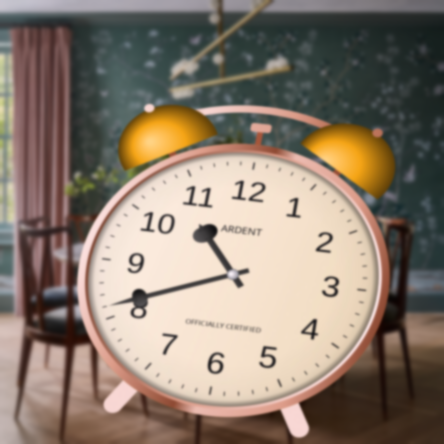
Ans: 10:41
